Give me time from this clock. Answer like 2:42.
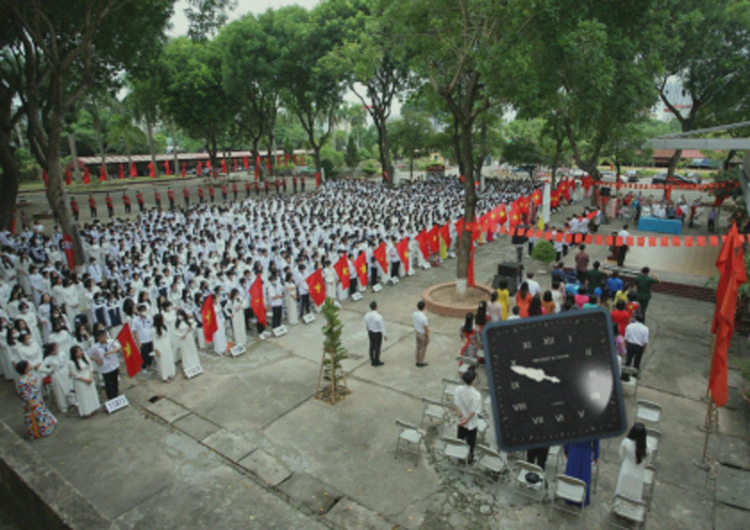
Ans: 9:49
